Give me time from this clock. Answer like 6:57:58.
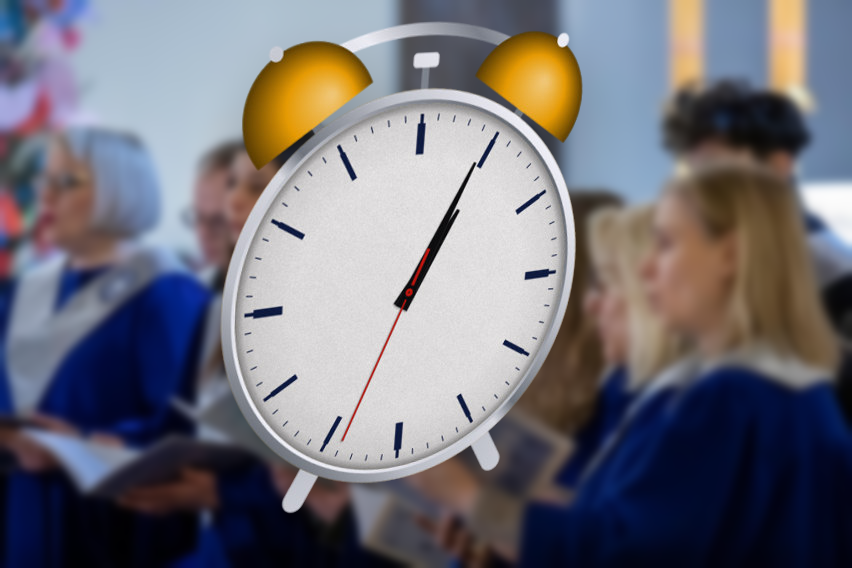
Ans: 1:04:34
